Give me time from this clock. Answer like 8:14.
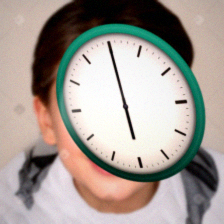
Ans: 6:00
